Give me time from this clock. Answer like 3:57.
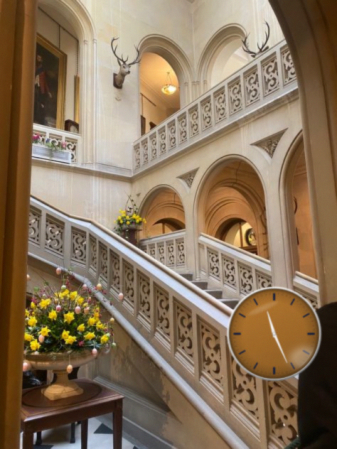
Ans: 11:26
